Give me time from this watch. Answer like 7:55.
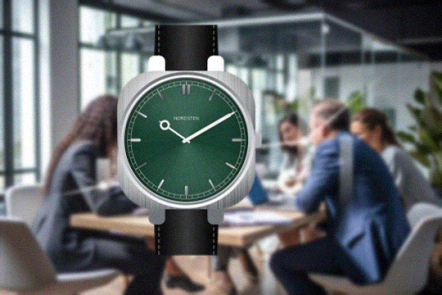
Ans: 10:10
